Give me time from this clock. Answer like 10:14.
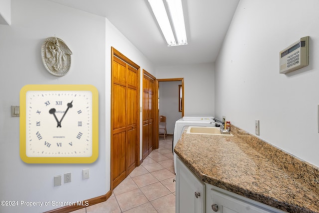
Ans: 11:05
